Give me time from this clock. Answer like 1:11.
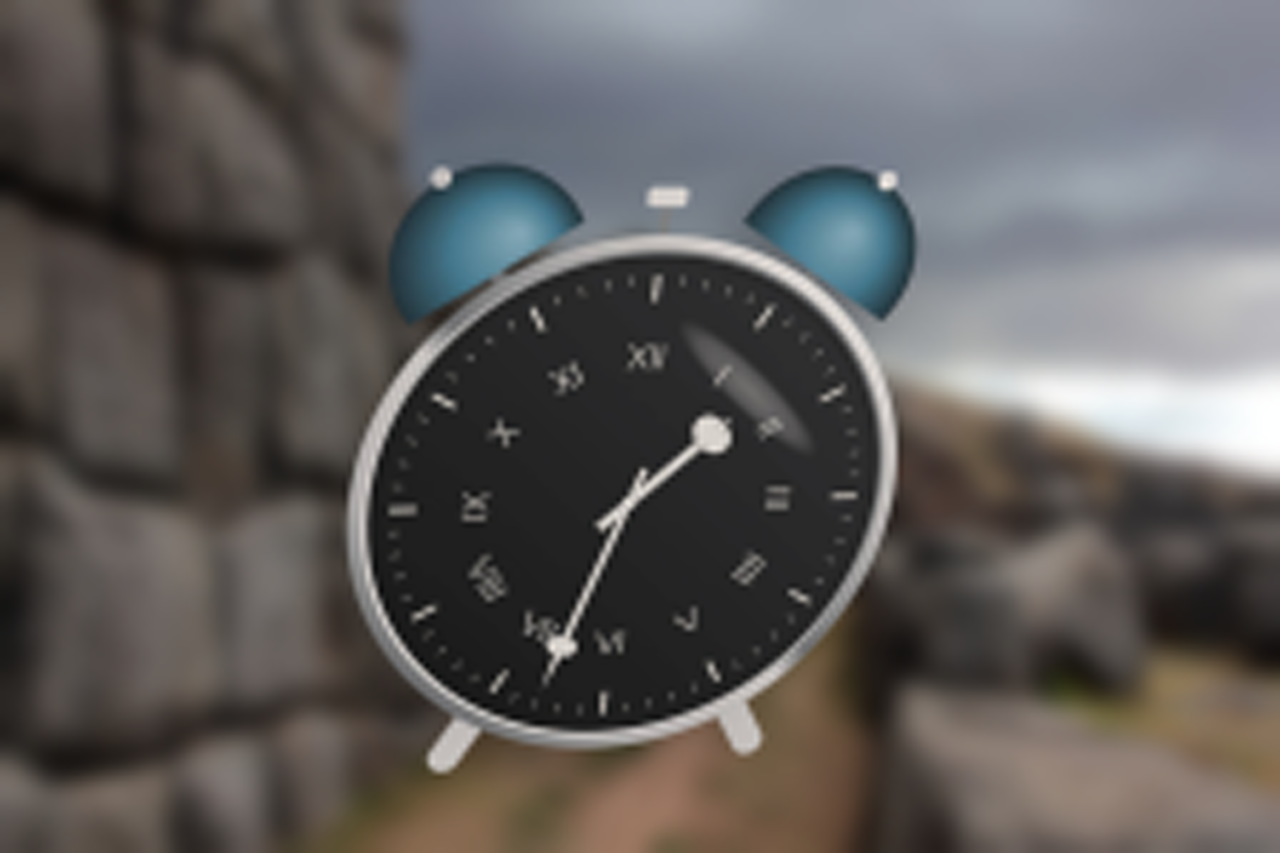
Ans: 1:33
